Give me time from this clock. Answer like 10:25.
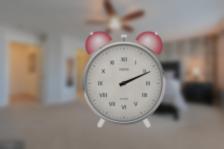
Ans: 2:11
